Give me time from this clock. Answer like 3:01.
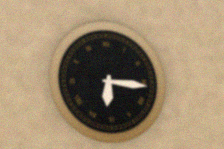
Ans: 6:16
